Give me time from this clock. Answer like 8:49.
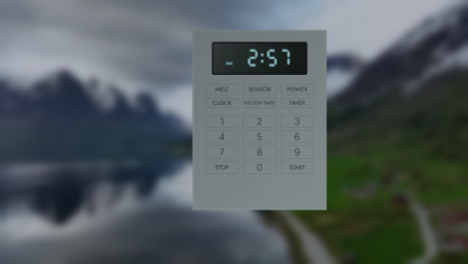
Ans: 2:57
